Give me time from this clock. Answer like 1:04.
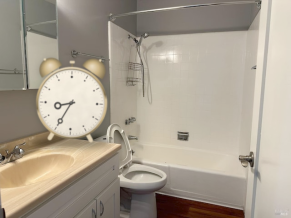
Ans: 8:35
